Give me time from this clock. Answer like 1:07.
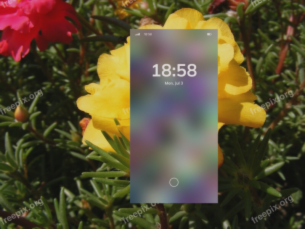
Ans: 18:58
